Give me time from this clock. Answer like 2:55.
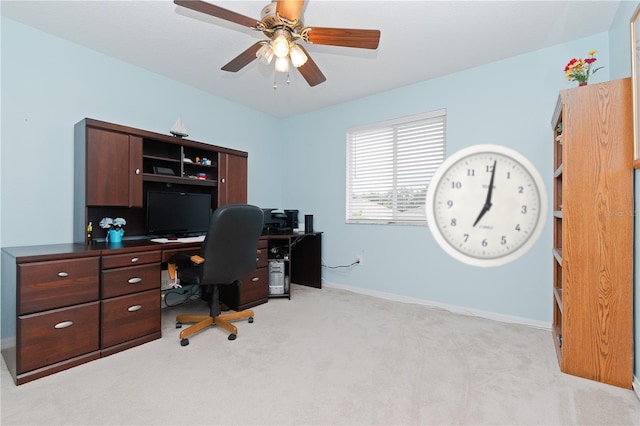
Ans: 7:01
